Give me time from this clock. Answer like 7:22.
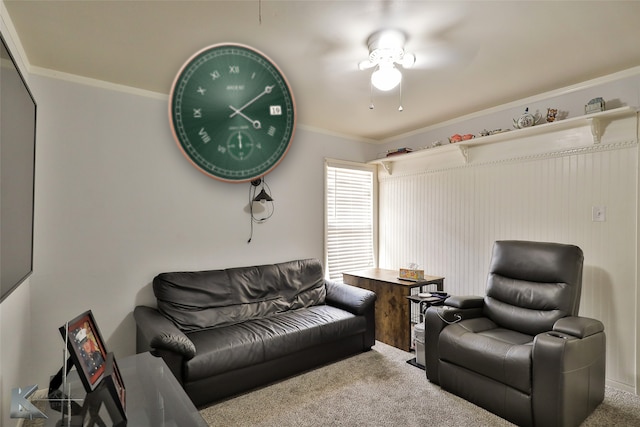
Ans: 4:10
